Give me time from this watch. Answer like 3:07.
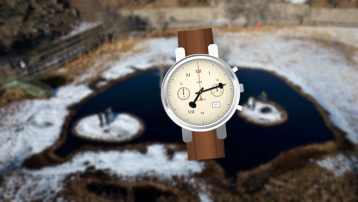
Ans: 7:13
